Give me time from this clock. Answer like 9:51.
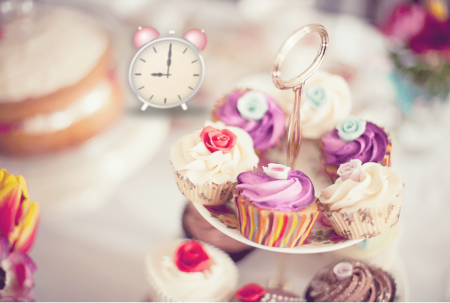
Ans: 9:00
